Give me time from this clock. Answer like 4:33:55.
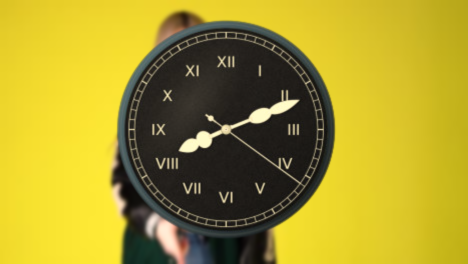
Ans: 8:11:21
